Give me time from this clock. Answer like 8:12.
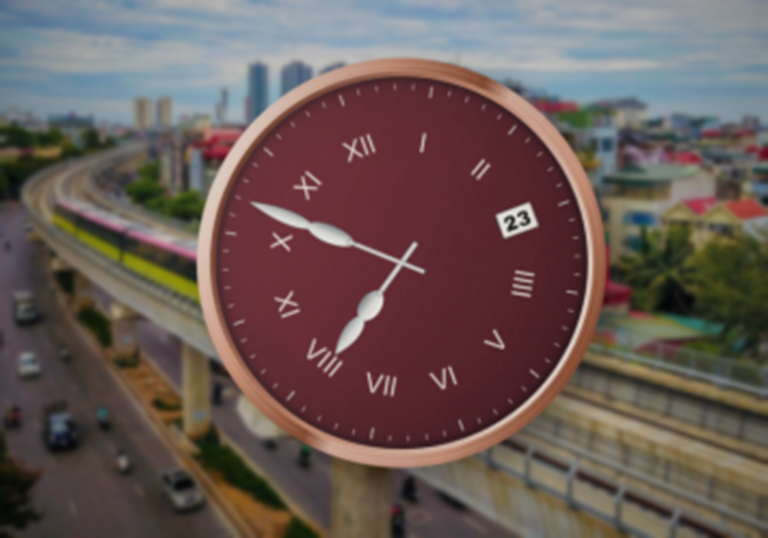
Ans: 7:52
